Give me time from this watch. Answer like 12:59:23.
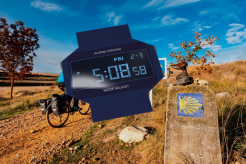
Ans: 5:08:58
